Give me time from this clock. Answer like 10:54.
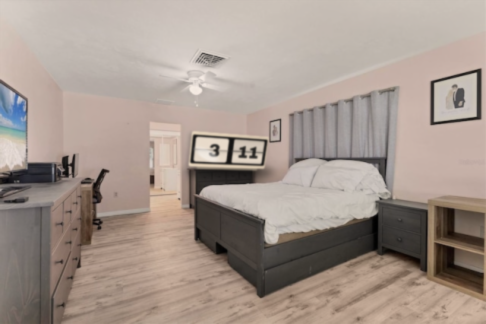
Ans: 3:11
